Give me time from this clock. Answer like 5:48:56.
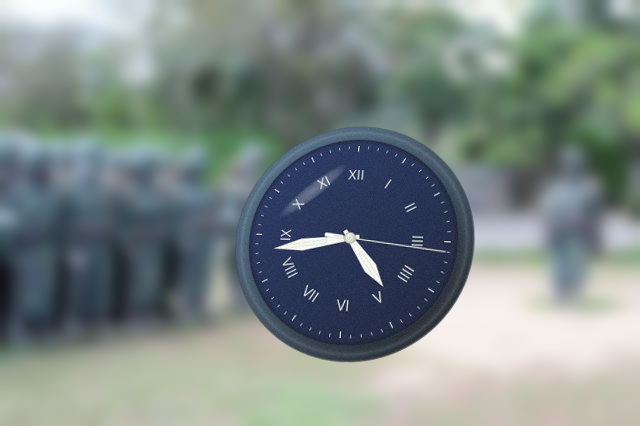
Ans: 4:43:16
